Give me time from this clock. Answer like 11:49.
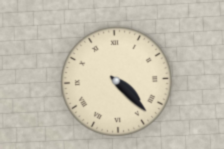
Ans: 4:23
